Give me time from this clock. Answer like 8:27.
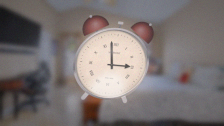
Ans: 2:58
